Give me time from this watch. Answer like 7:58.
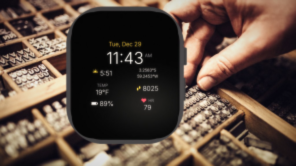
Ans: 11:43
